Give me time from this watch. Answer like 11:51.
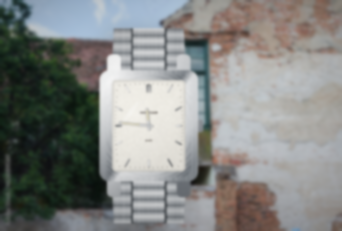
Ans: 11:46
